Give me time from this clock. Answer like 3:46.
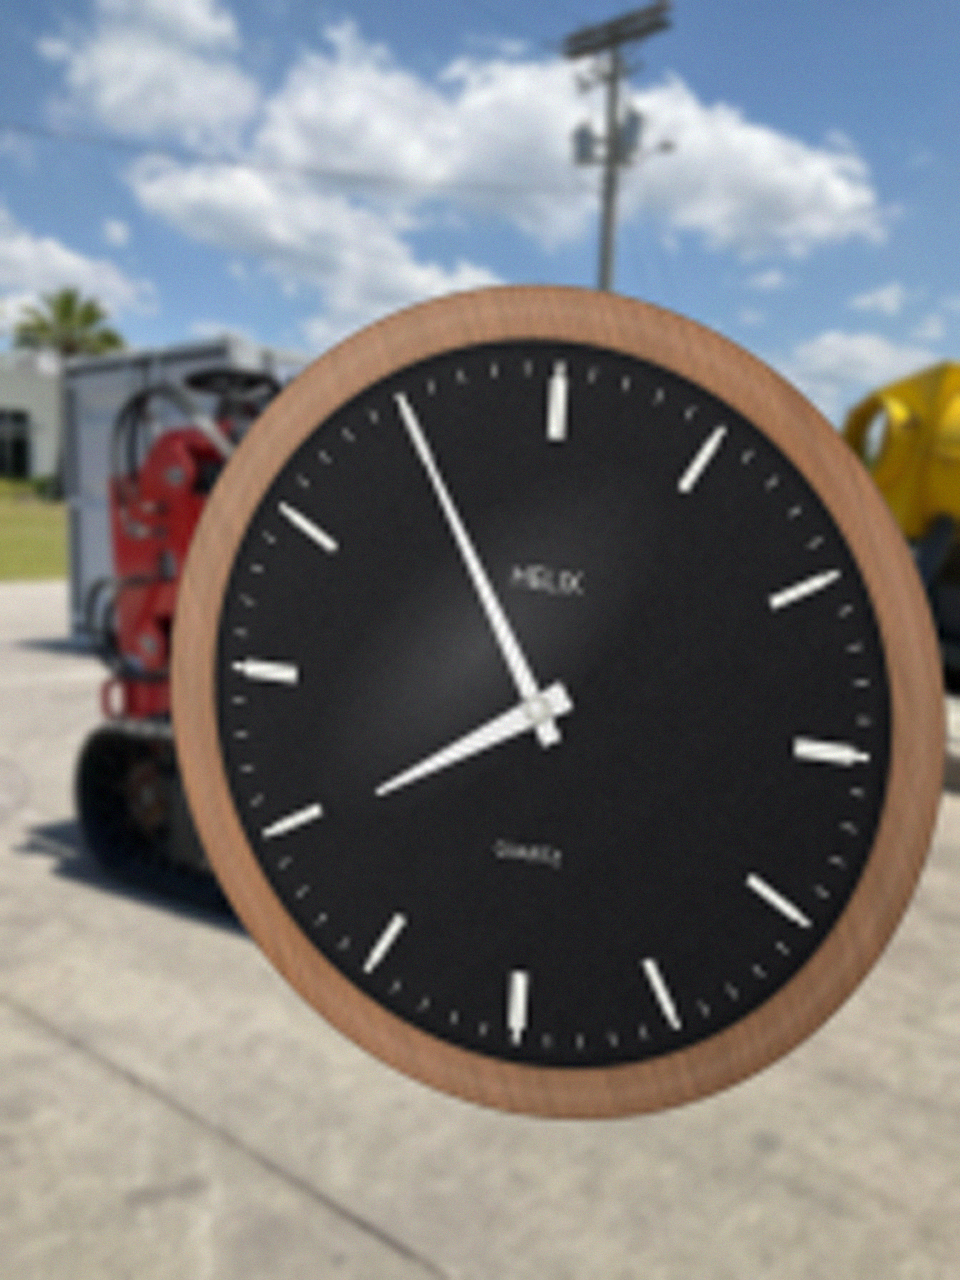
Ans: 7:55
